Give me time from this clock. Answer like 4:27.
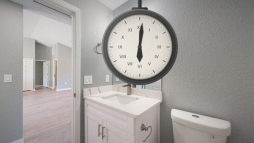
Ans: 6:01
